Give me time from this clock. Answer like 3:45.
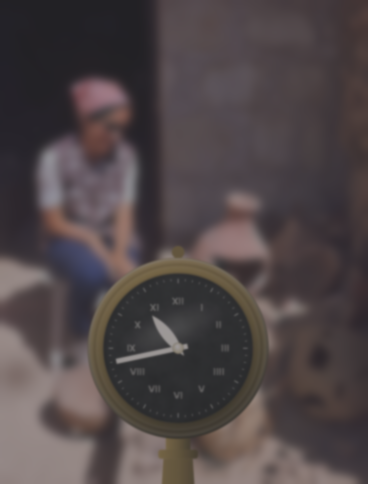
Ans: 10:43
